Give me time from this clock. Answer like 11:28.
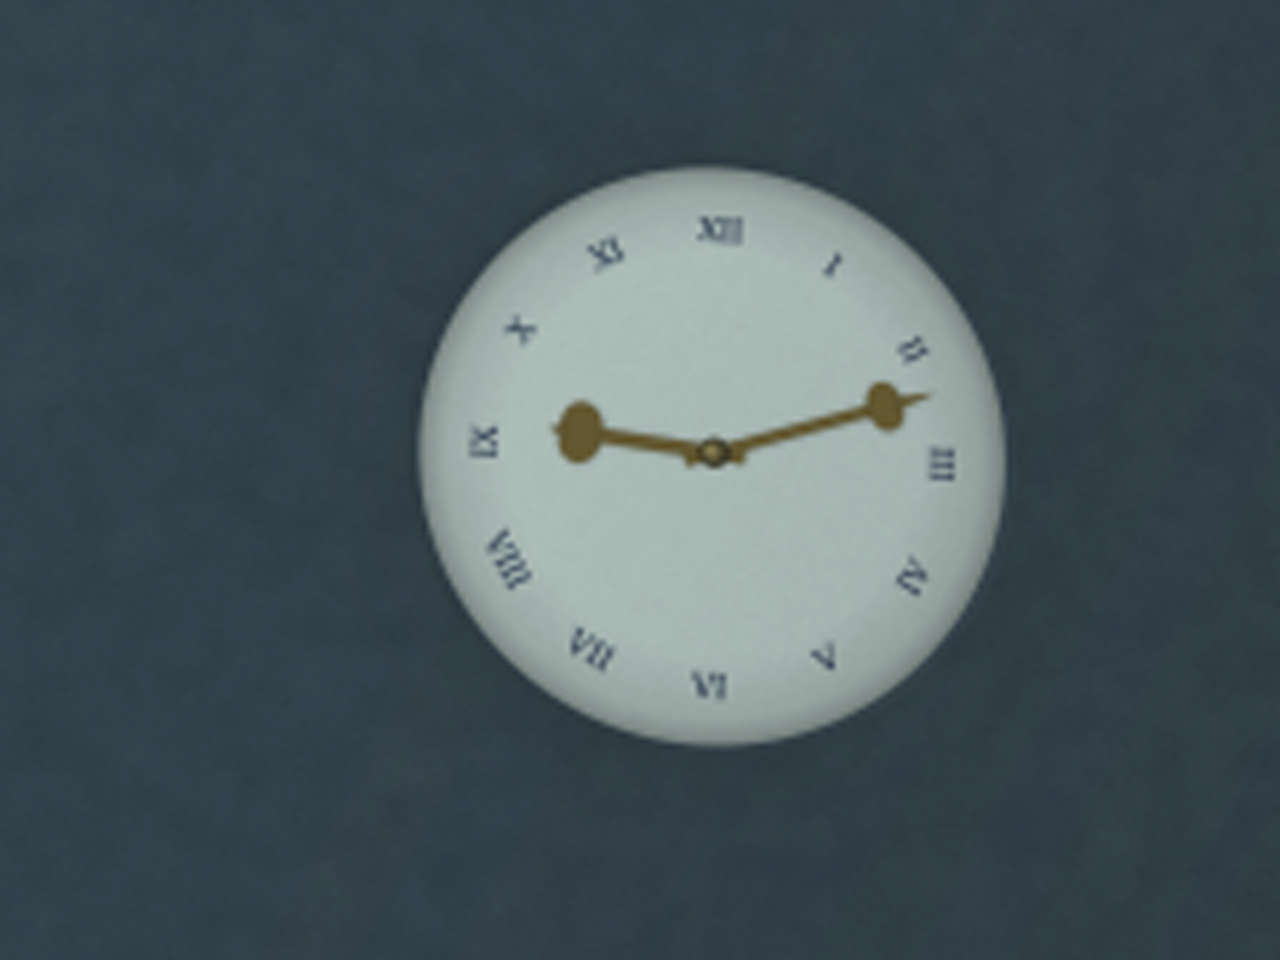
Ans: 9:12
